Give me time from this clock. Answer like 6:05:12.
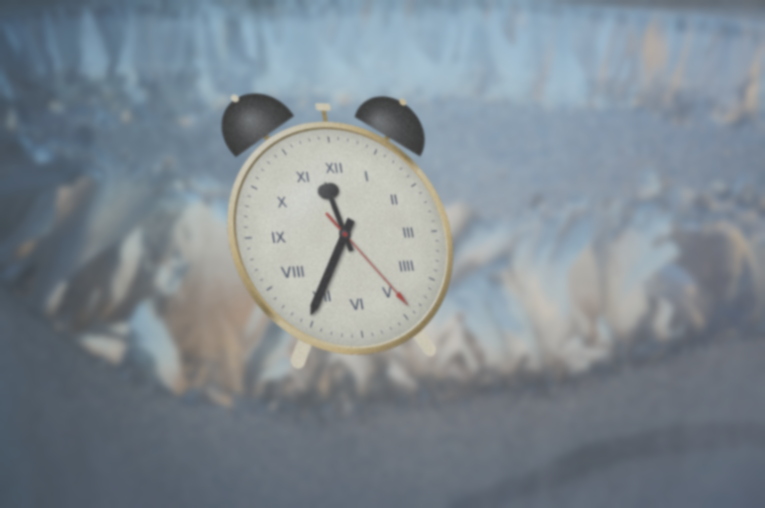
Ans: 11:35:24
